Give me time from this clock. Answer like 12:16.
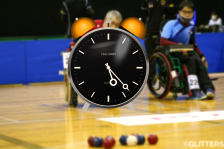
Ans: 5:23
